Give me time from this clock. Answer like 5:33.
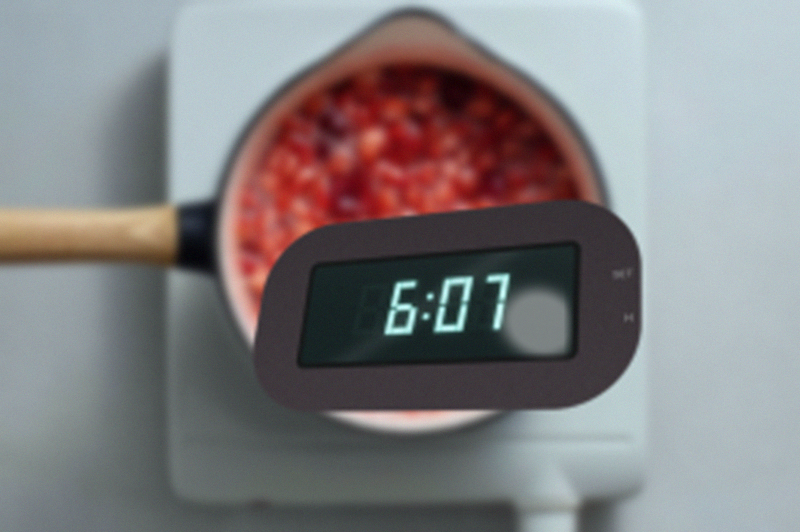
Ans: 6:07
